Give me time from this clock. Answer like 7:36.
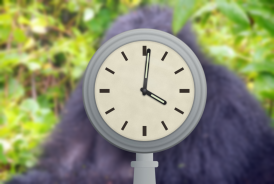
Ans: 4:01
